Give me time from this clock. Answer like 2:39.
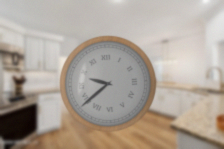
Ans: 9:39
